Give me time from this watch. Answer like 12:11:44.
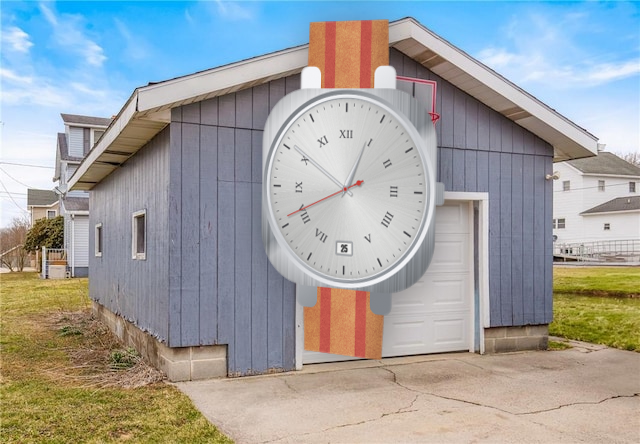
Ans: 12:50:41
